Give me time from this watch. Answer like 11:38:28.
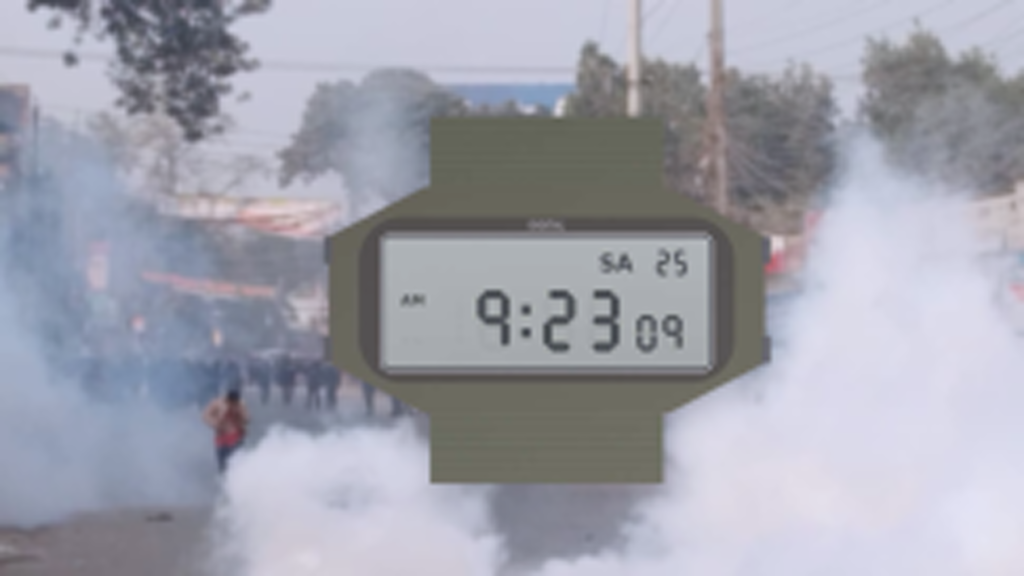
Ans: 9:23:09
